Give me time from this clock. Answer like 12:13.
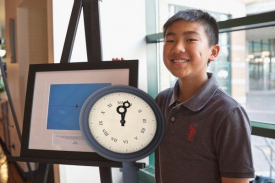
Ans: 12:03
